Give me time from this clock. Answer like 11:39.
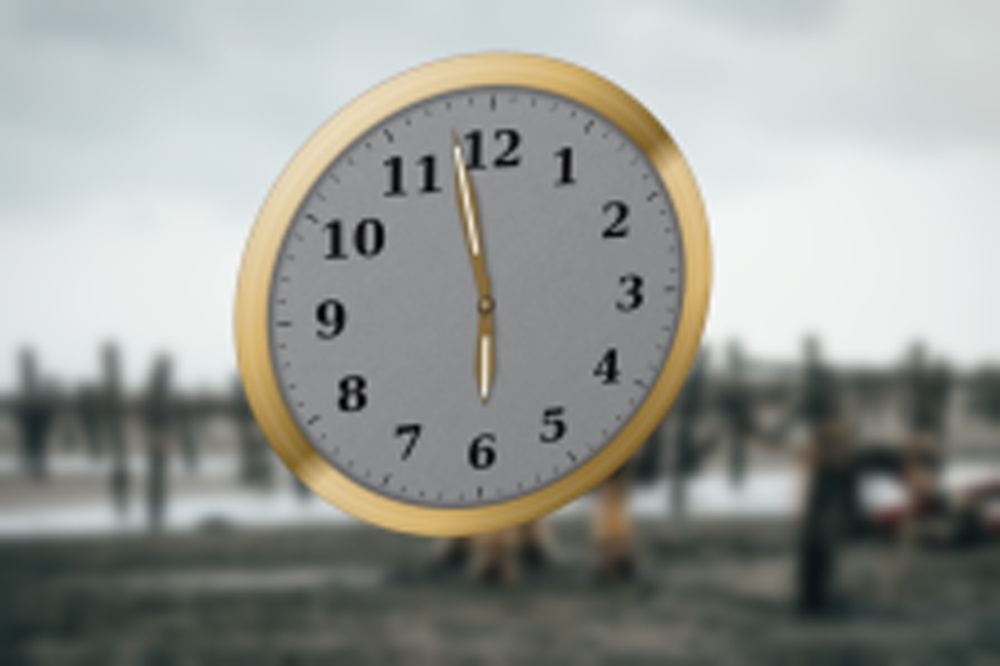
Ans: 5:58
